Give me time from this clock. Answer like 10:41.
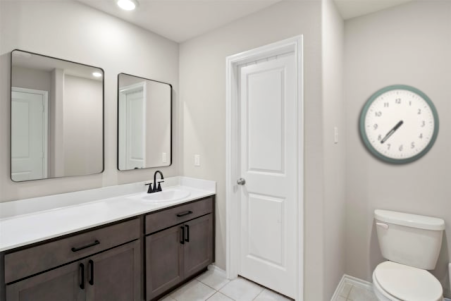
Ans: 7:38
